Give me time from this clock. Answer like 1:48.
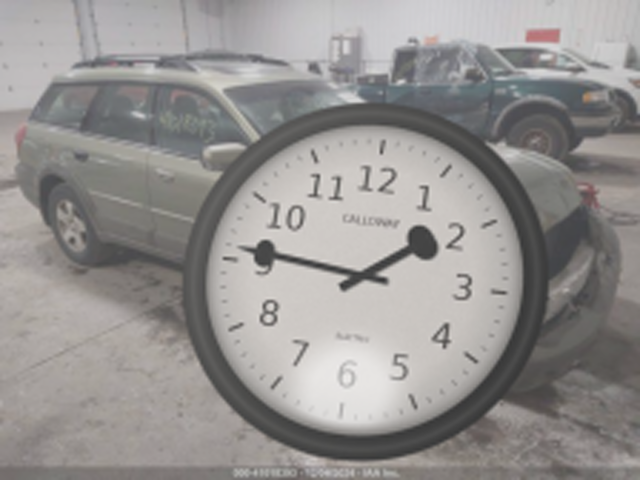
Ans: 1:46
